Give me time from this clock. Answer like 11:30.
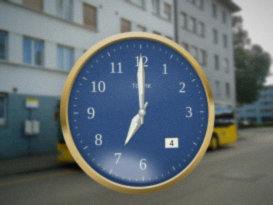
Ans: 7:00
